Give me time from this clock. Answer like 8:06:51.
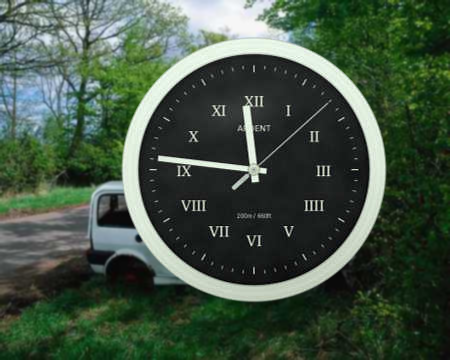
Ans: 11:46:08
